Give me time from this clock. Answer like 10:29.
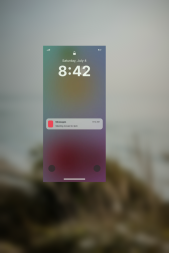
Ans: 8:42
